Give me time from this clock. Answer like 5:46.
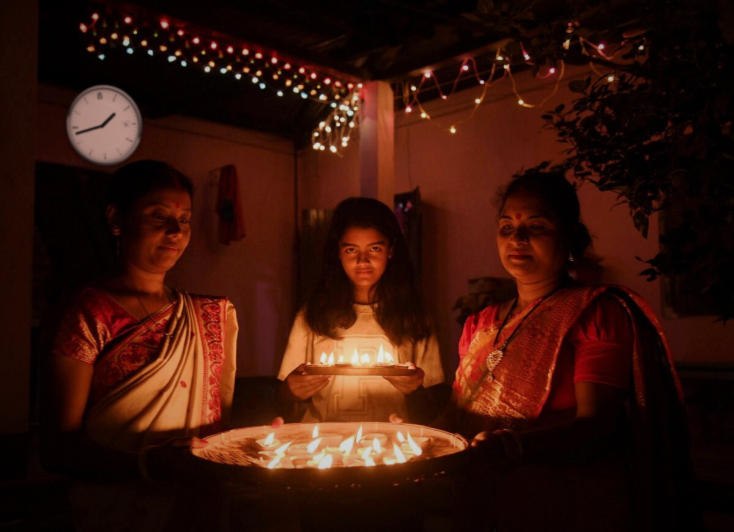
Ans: 1:43
